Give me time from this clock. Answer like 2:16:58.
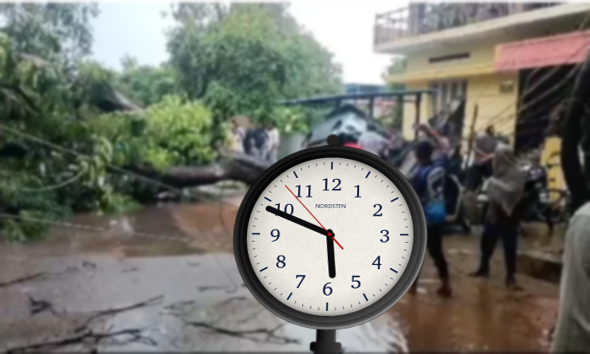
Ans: 5:48:53
